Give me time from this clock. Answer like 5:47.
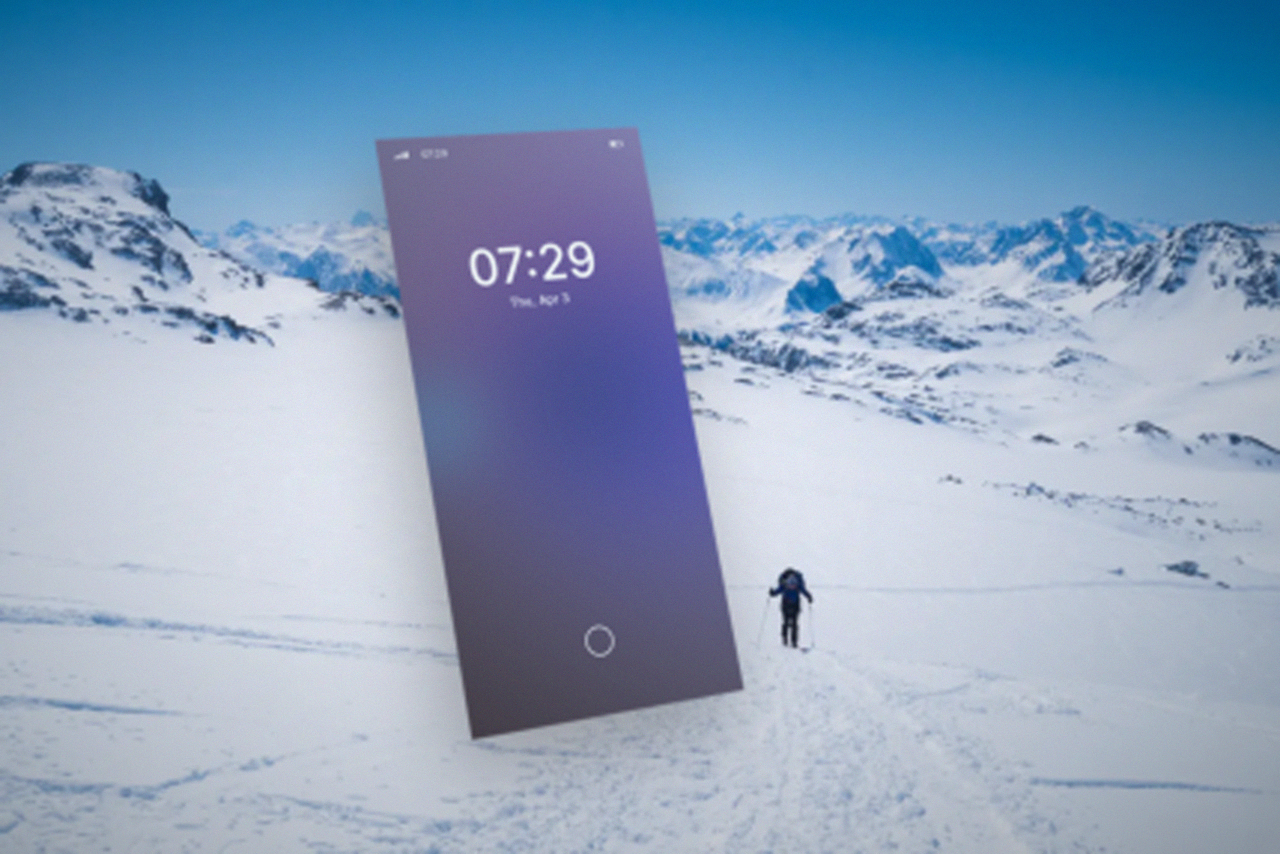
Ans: 7:29
